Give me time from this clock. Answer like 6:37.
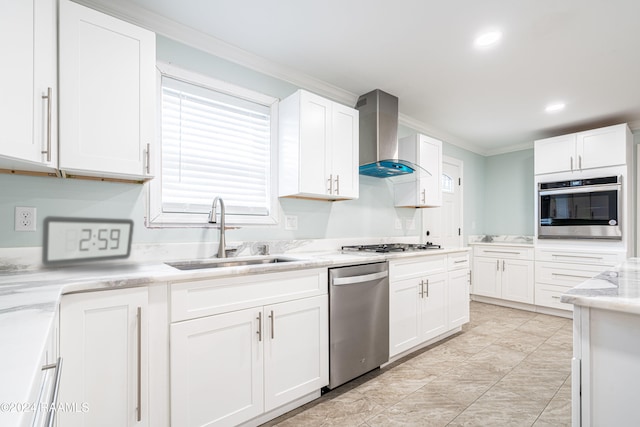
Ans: 2:59
